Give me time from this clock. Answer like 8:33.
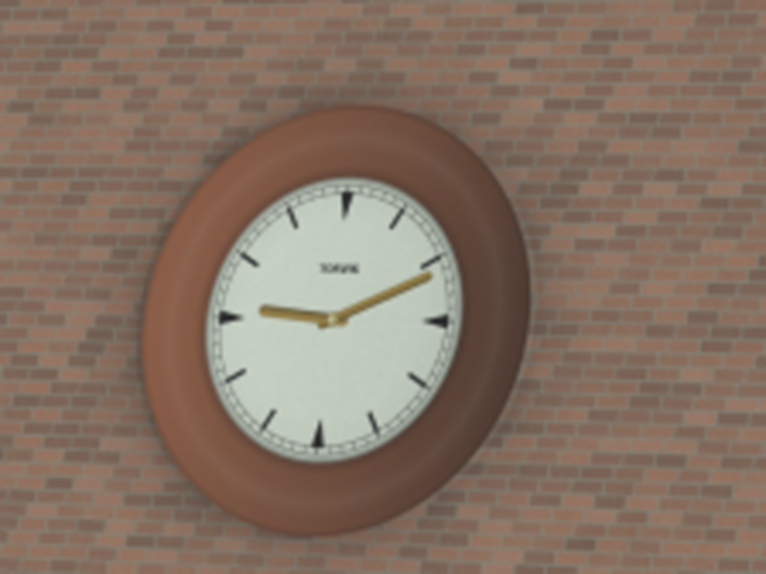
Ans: 9:11
